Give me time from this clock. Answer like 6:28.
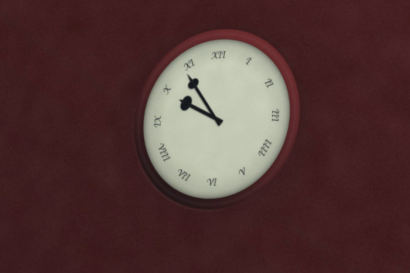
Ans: 9:54
